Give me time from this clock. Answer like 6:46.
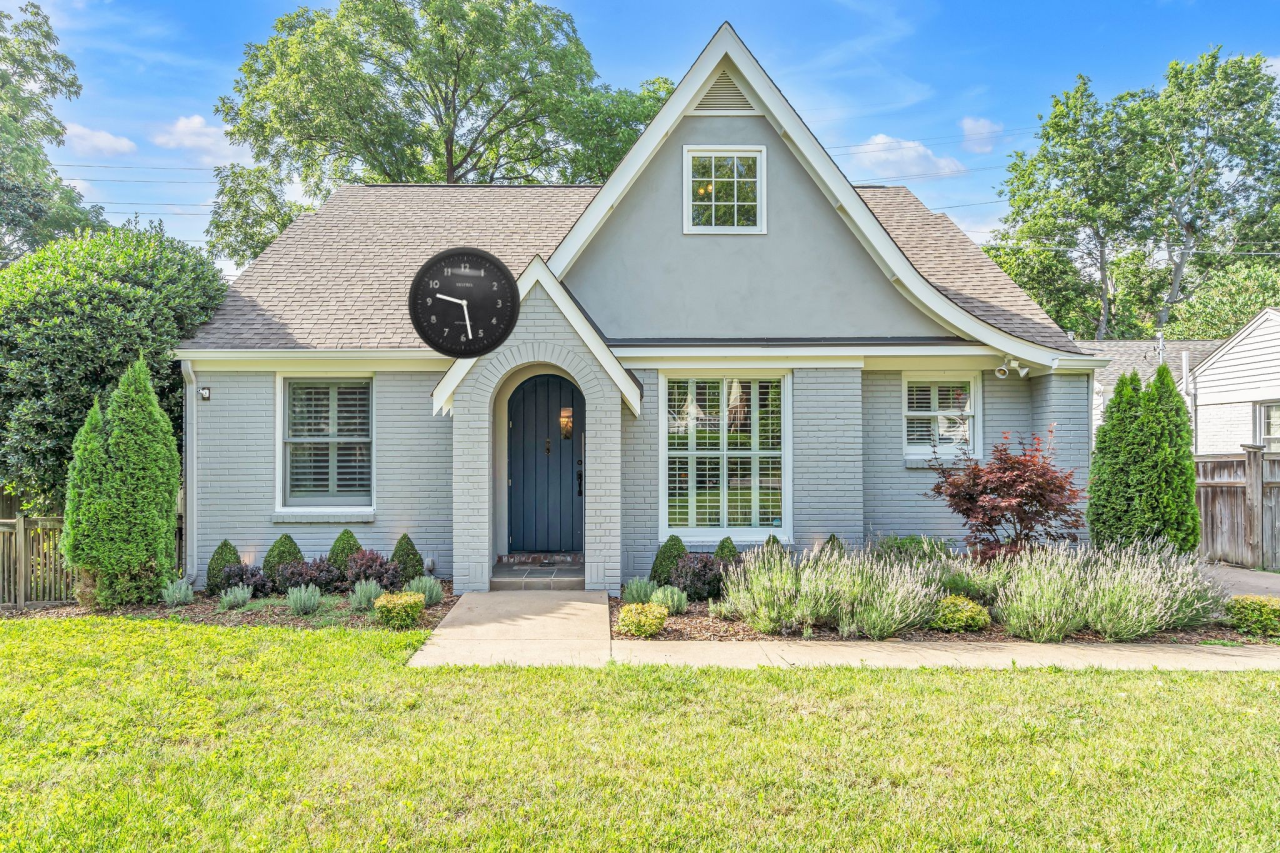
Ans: 9:28
